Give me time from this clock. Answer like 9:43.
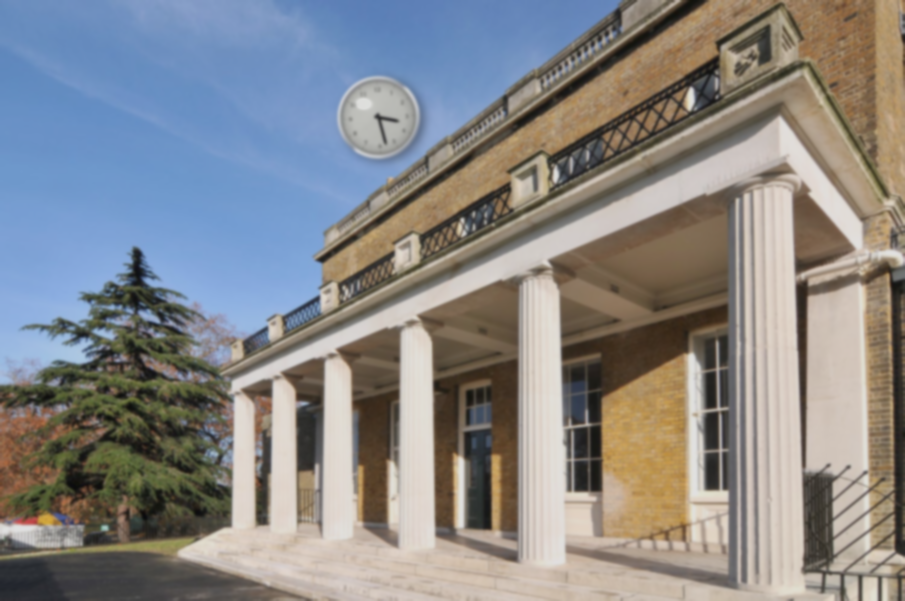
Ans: 3:28
